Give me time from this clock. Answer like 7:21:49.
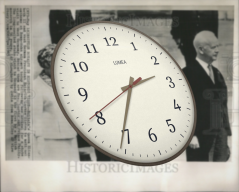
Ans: 2:35:41
